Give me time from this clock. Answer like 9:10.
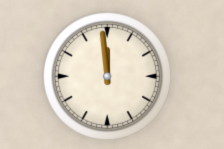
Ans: 11:59
